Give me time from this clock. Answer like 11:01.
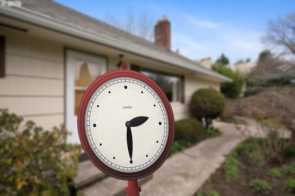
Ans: 2:30
